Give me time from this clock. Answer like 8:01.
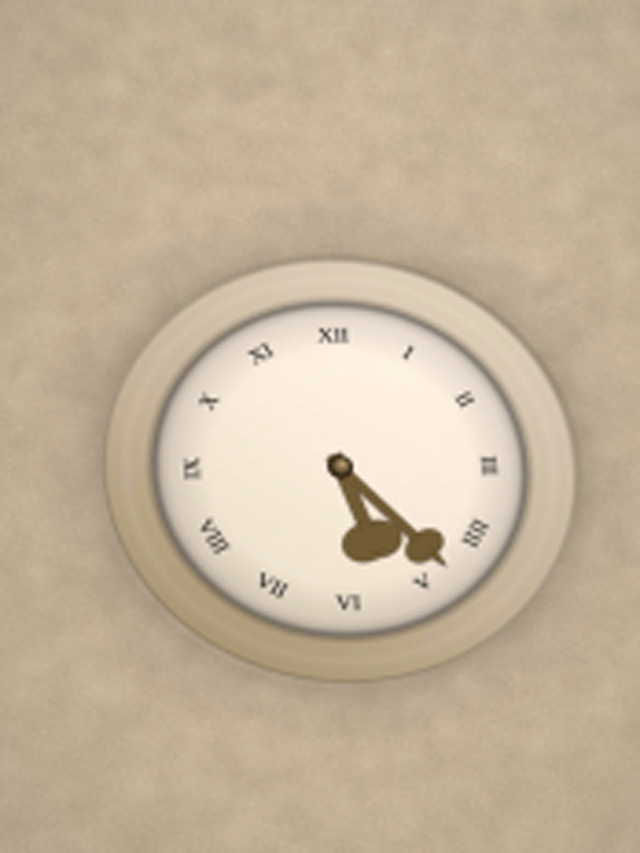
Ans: 5:23
